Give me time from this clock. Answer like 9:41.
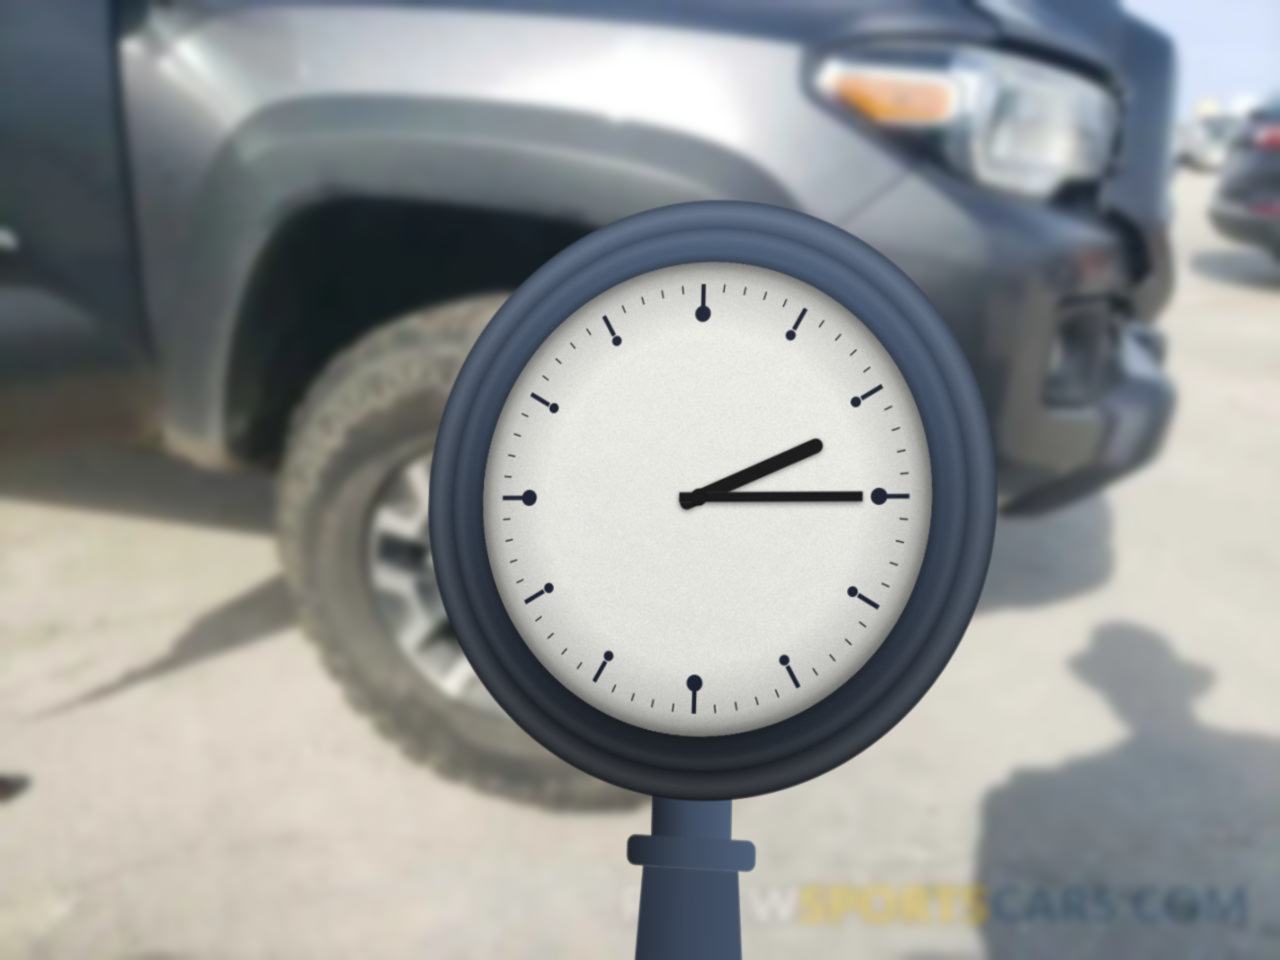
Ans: 2:15
